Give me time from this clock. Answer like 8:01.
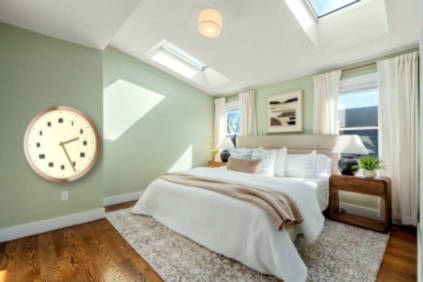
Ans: 2:26
